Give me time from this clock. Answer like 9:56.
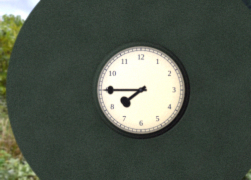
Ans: 7:45
